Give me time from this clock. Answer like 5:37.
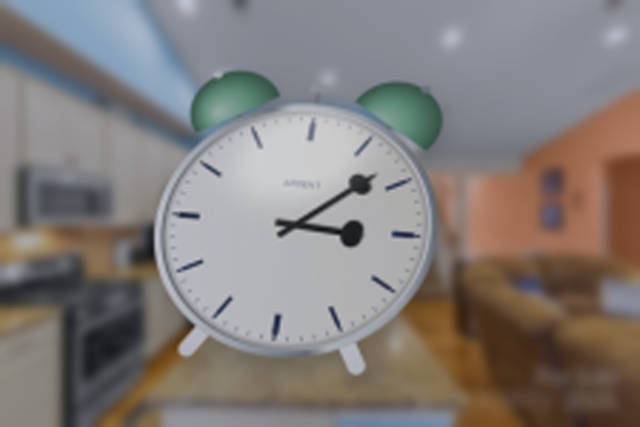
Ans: 3:08
